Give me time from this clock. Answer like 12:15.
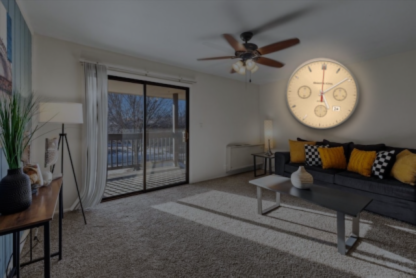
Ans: 5:09
